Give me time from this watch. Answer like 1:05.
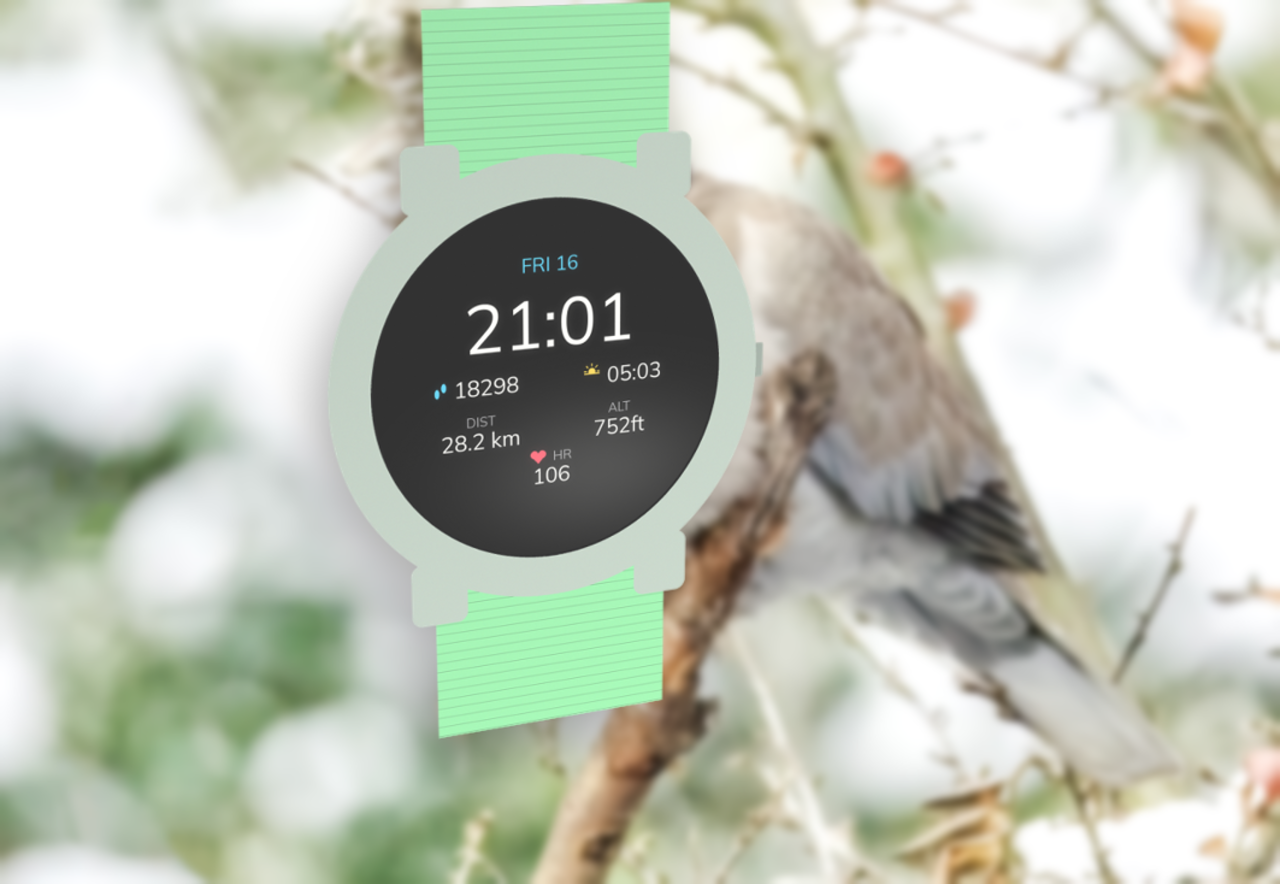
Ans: 21:01
